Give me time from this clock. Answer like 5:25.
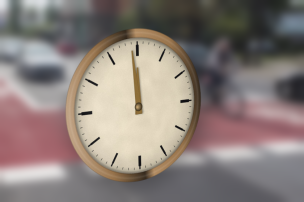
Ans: 11:59
